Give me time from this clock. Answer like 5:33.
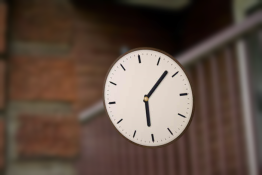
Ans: 6:08
